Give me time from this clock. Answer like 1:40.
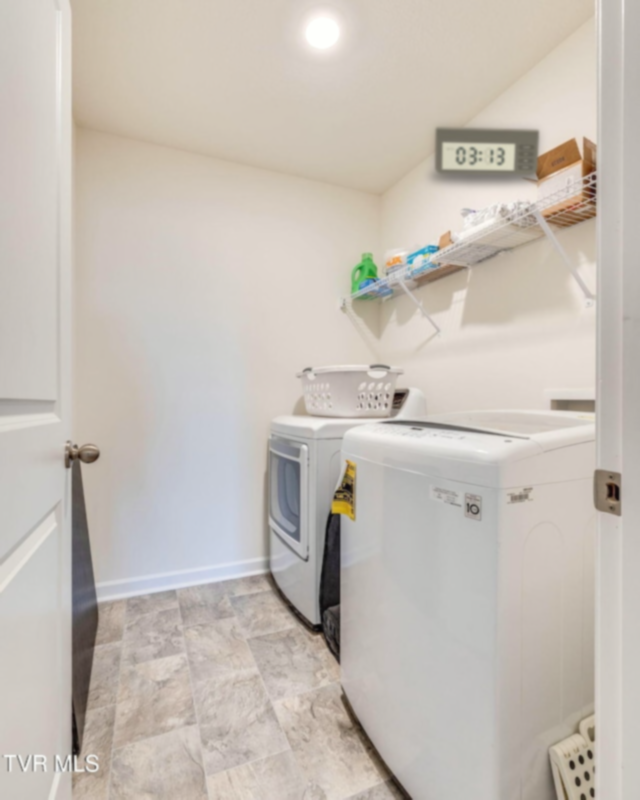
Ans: 3:13
